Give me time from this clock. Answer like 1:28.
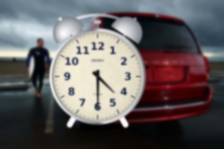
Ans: 4:30
